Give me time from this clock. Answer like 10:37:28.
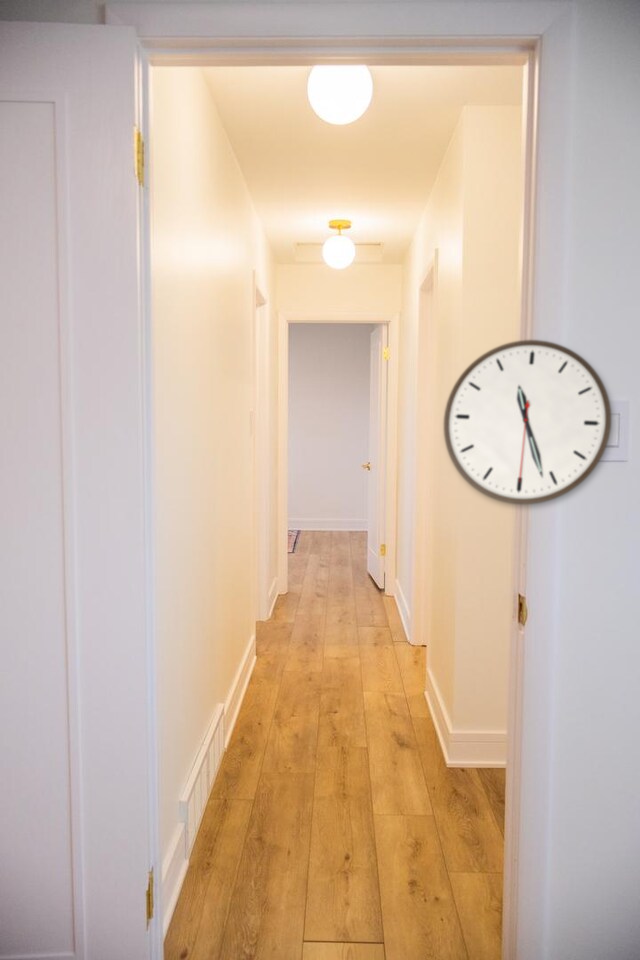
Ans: 11:26:30
